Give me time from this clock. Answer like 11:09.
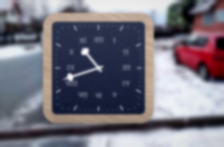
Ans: 10:42
